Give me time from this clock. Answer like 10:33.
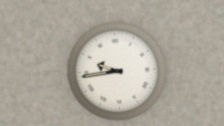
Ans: 9:44
